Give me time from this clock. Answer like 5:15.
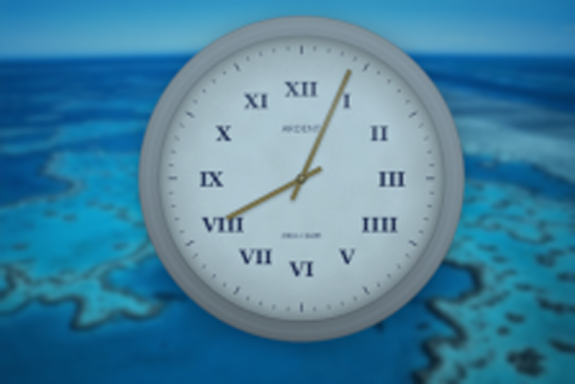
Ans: 8:04
